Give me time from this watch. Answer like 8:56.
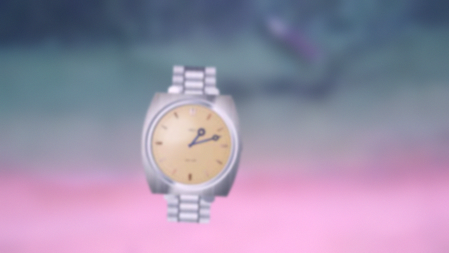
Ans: 1:12
